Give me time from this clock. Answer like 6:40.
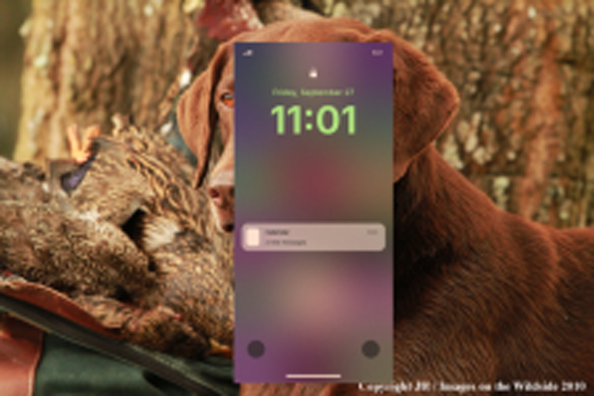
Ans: 11:01
